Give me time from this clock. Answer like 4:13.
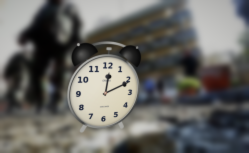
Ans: 12:11
